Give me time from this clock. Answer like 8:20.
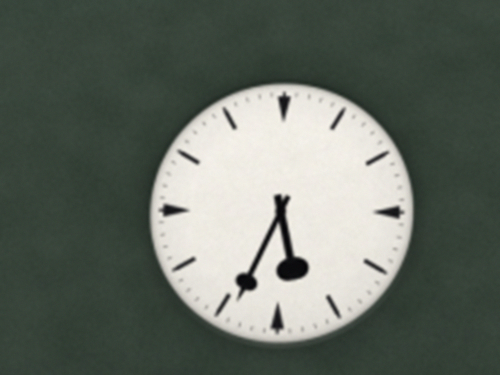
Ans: 5:34
